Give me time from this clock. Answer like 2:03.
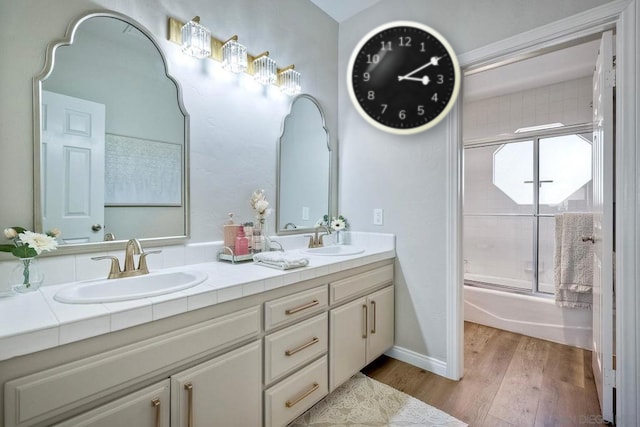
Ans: 3:10
